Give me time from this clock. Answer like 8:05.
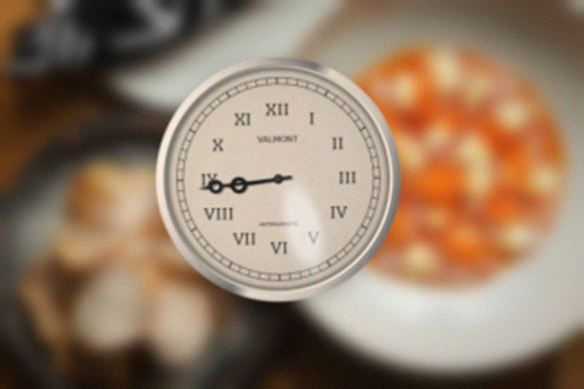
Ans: 8:44
